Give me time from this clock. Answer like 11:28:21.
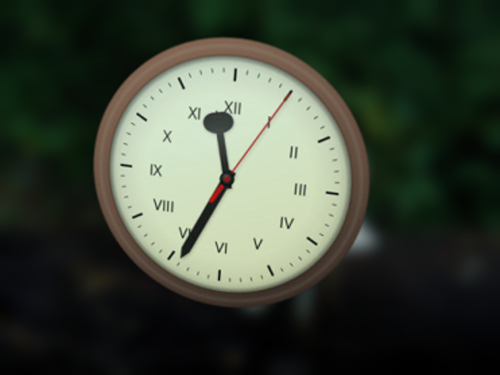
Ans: 11:34:05
